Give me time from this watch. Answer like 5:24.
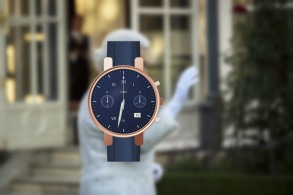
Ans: 6:32
